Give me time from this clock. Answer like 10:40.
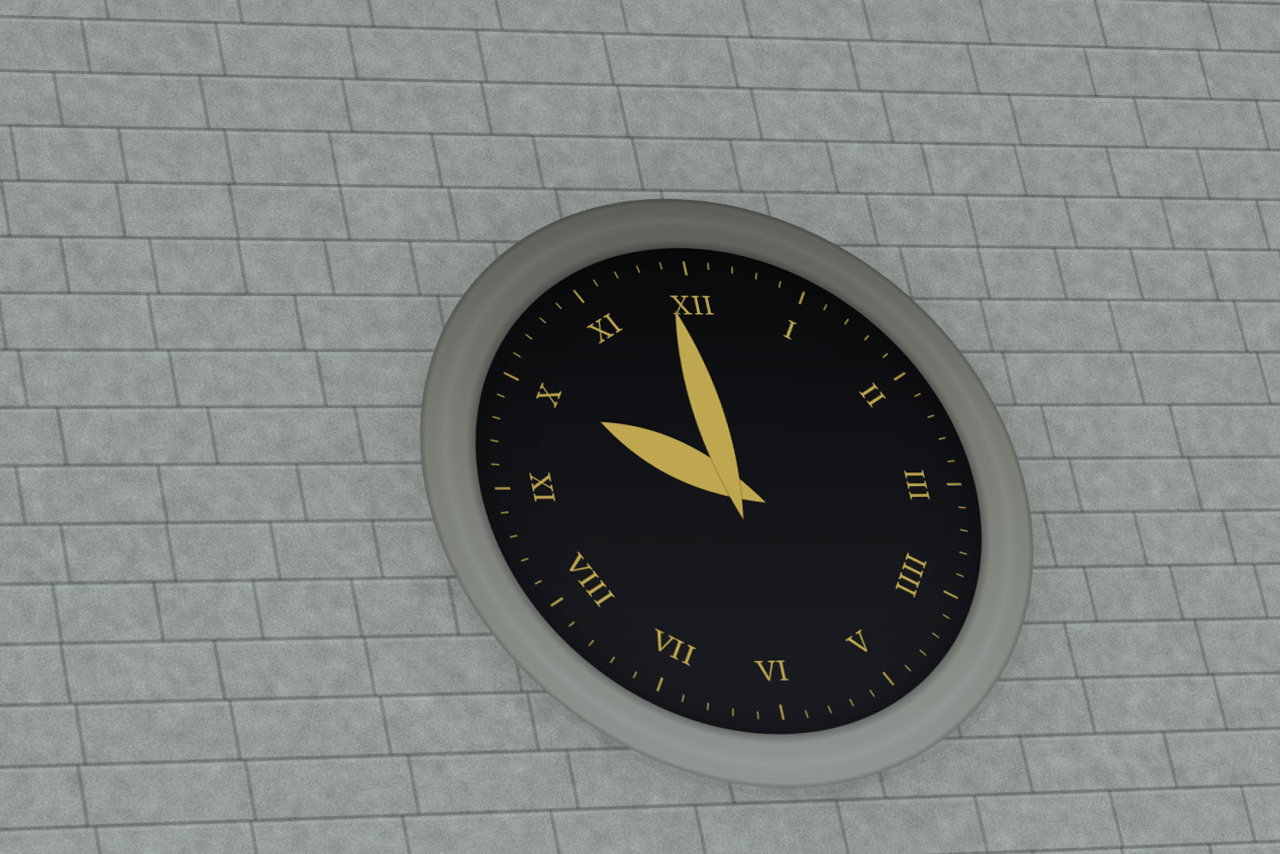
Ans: 9:59
